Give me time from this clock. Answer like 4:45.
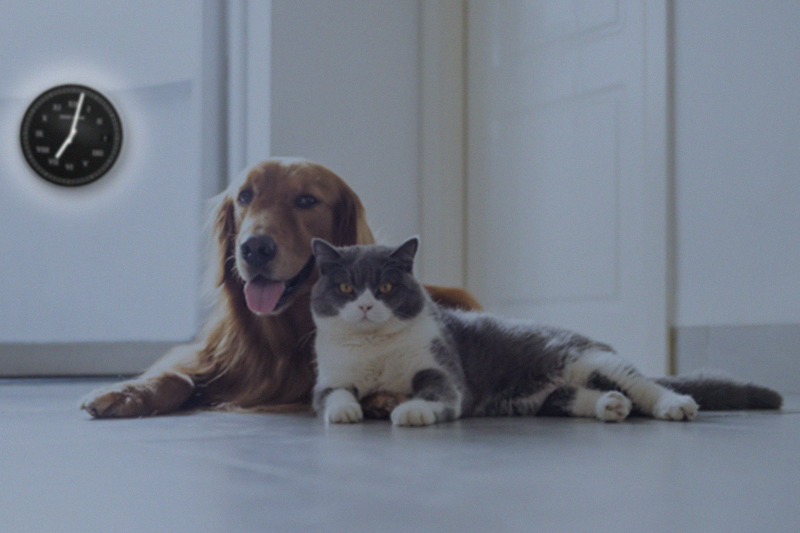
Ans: 7:02
